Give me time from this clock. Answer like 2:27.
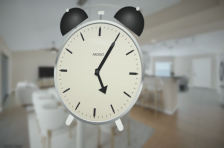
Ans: 5:05
